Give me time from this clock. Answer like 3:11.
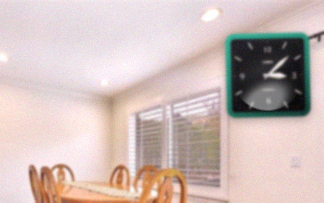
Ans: 3:08
